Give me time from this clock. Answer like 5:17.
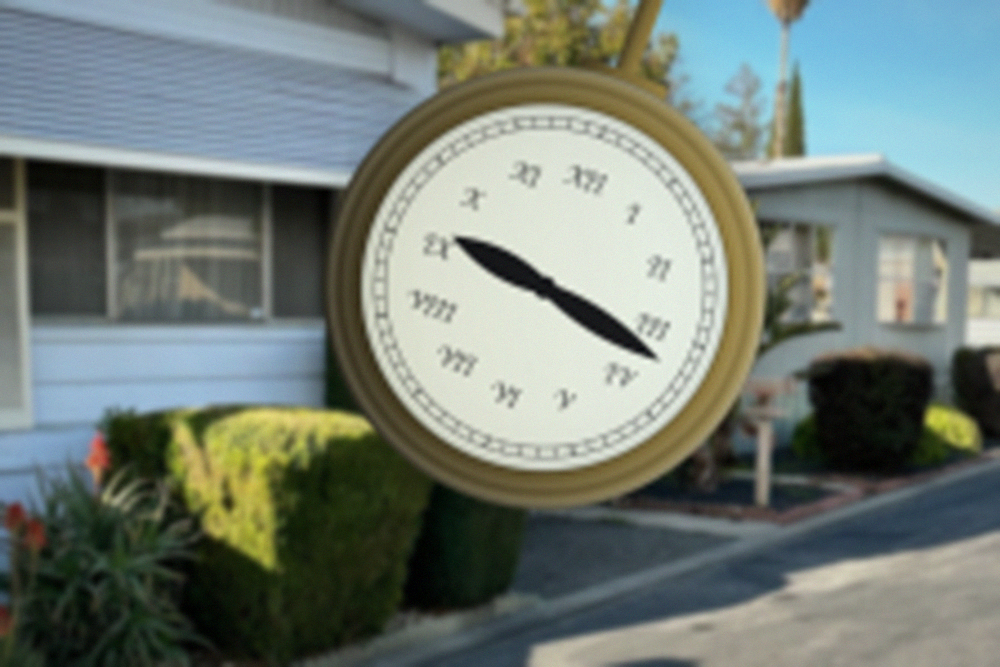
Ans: 9:17
